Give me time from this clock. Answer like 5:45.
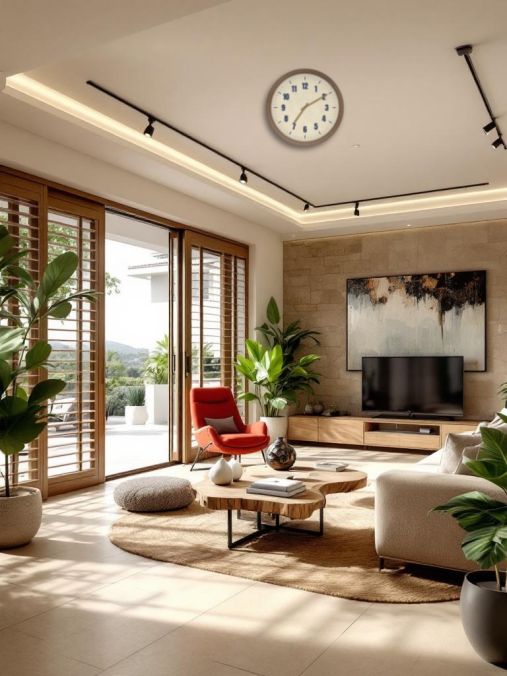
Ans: 7:10
